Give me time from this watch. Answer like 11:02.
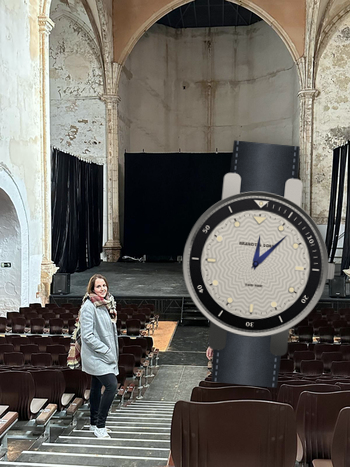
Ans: 12:07
